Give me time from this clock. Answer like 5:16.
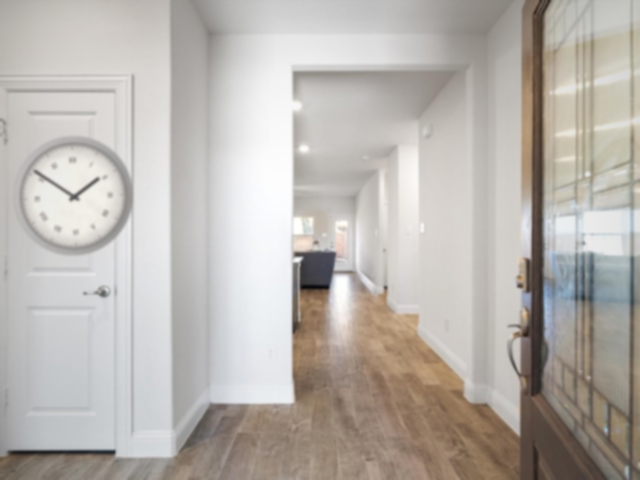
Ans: 1:51
